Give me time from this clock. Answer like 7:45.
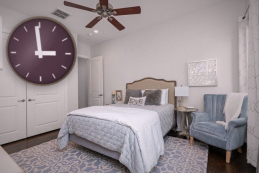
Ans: 2:59
